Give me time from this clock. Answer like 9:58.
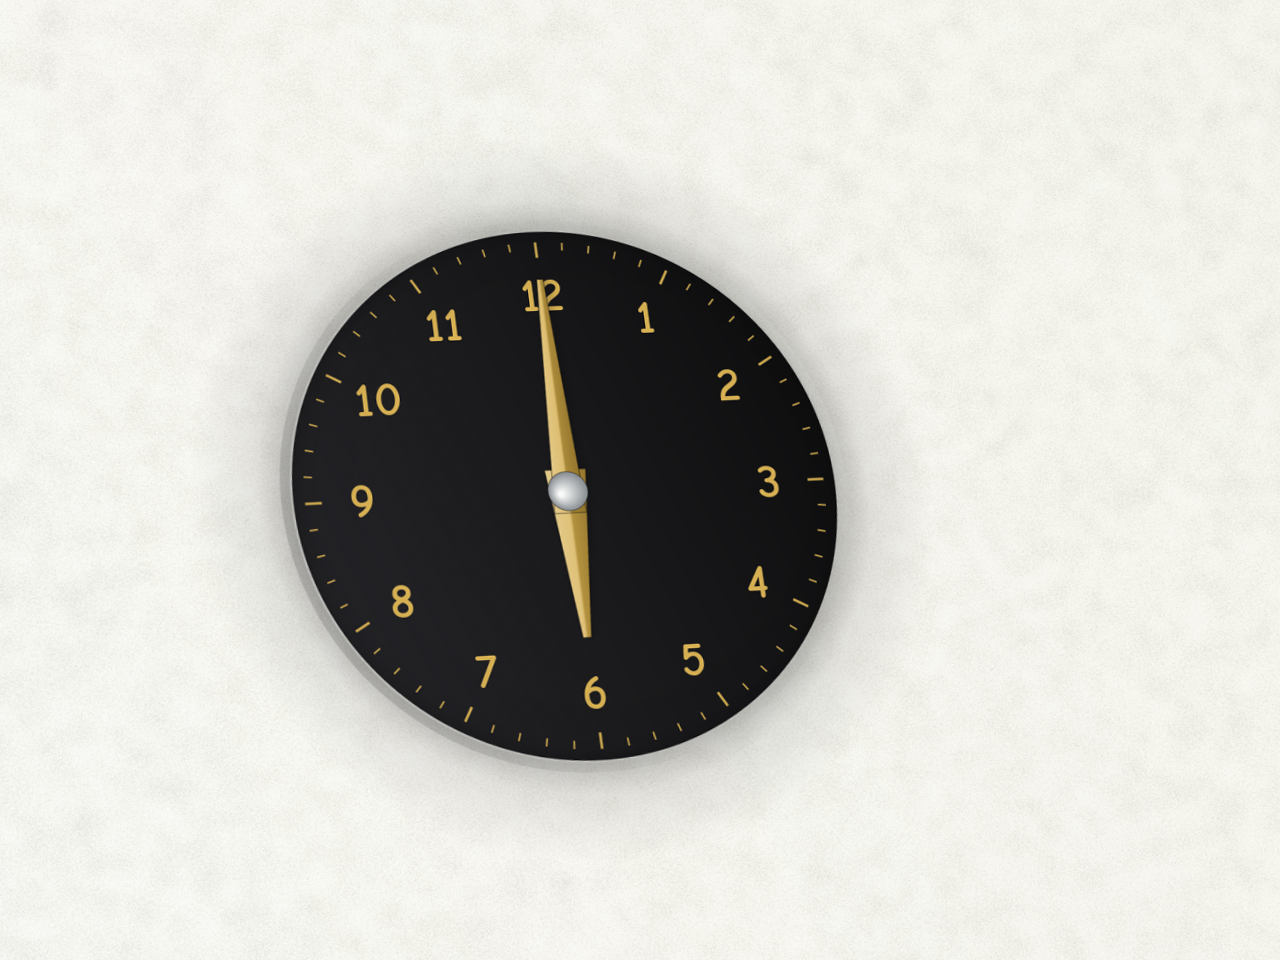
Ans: 6:00
